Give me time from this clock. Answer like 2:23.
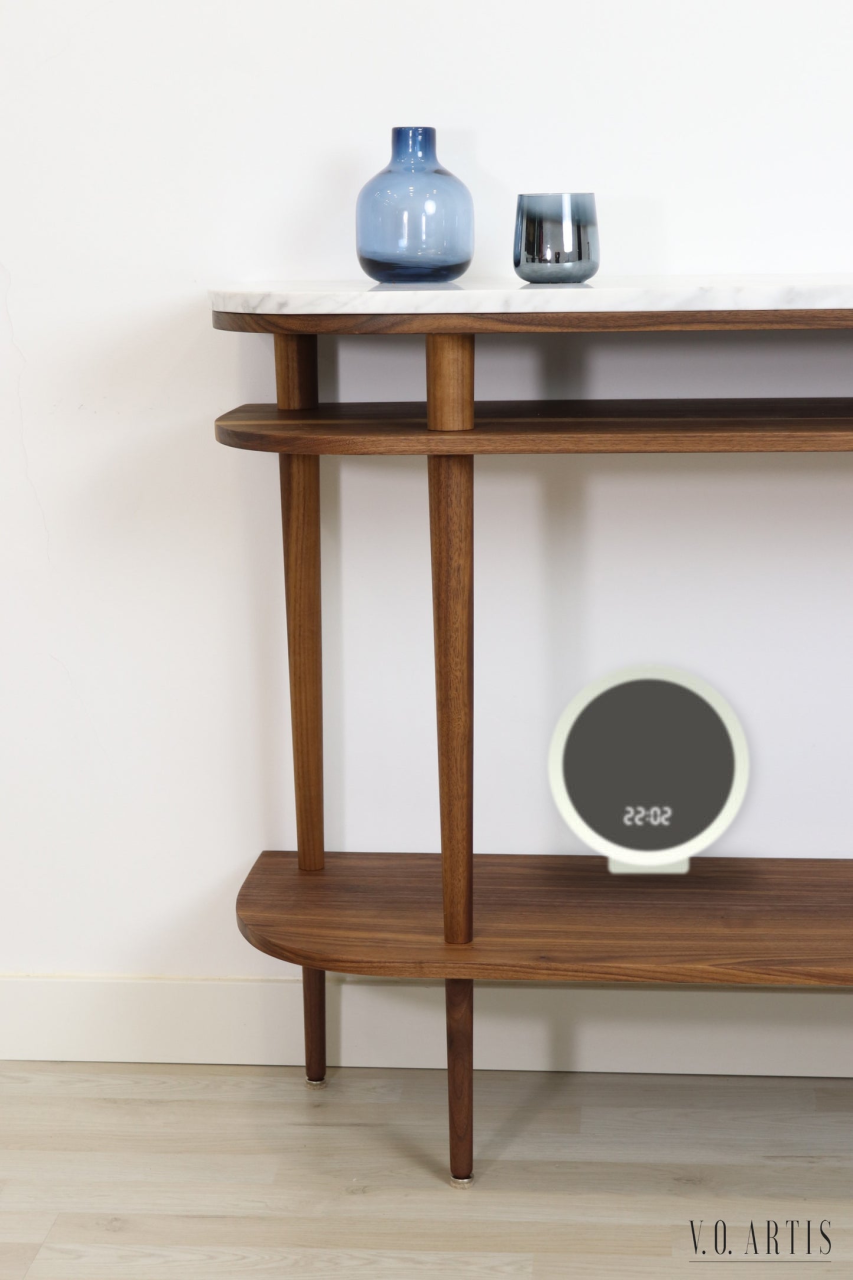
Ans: 22:02
